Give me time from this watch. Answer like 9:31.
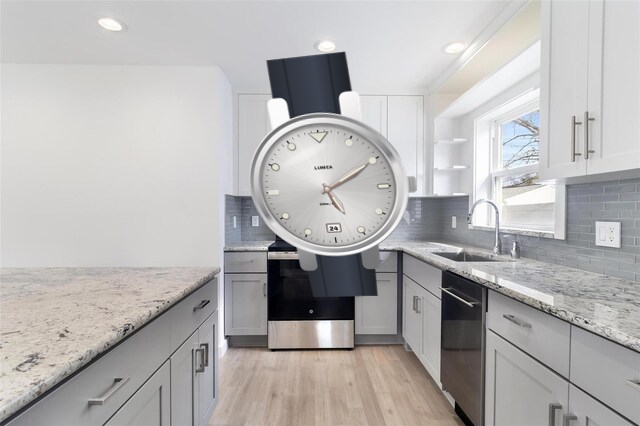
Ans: 5:10
